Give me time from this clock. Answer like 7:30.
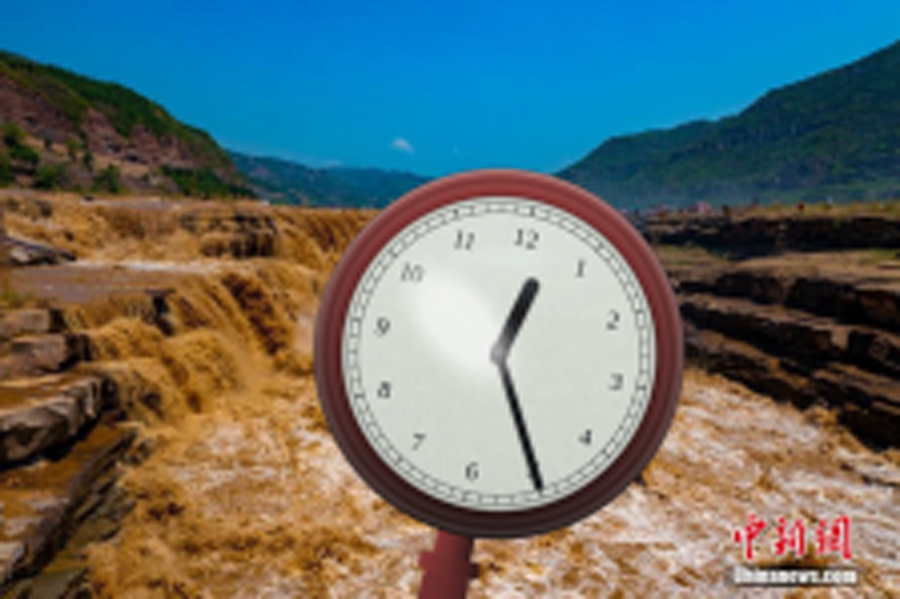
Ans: 12:25
